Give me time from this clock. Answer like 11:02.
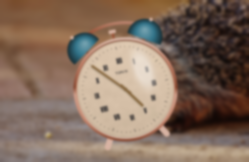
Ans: 4:53
